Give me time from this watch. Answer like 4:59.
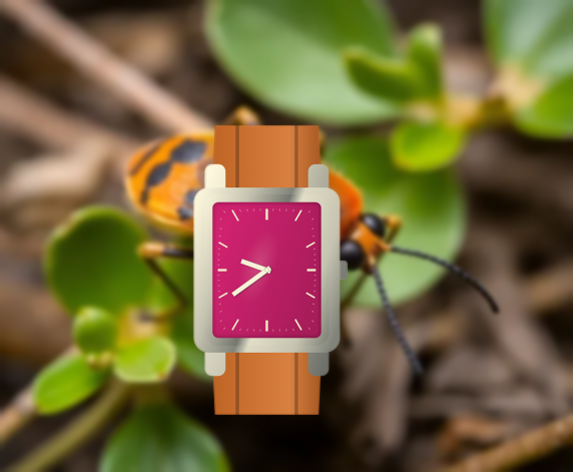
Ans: 9:39
